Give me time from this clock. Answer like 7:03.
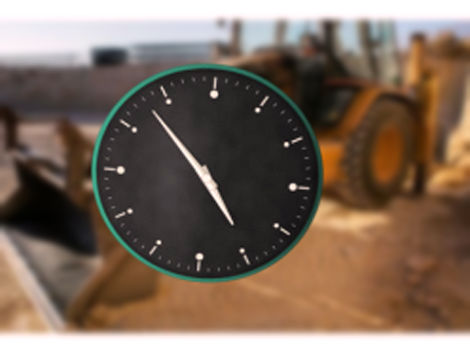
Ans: 4:53
